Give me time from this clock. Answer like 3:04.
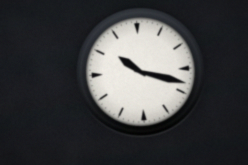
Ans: 10:18
